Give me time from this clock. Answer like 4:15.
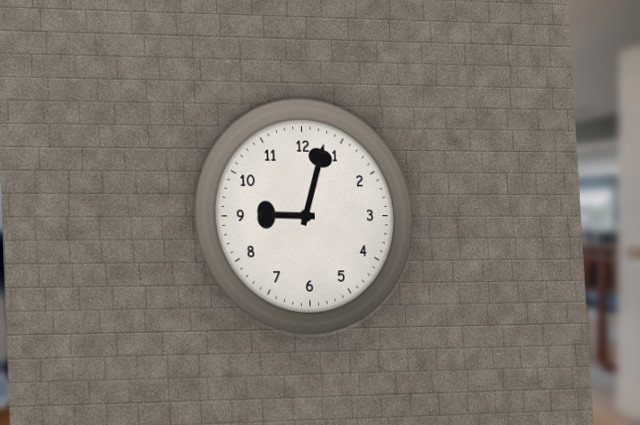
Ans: 9:03
